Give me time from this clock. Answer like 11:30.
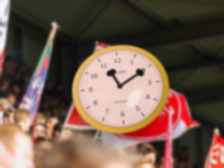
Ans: 11:10
